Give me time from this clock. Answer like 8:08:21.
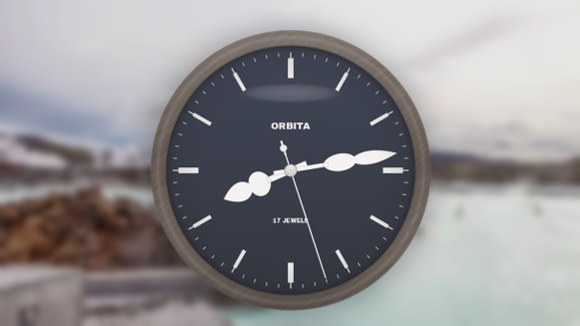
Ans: 8:13:27
